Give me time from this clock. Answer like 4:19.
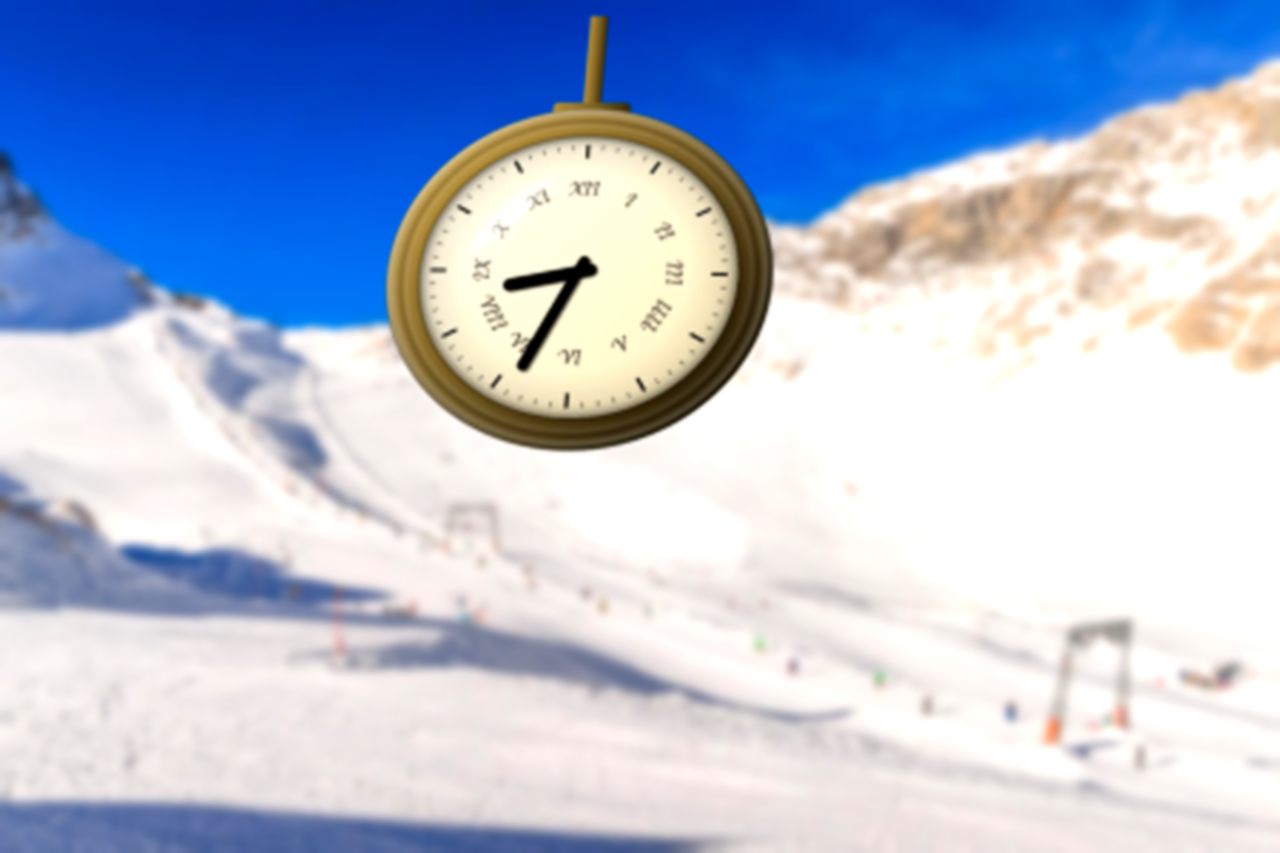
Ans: 8:34
